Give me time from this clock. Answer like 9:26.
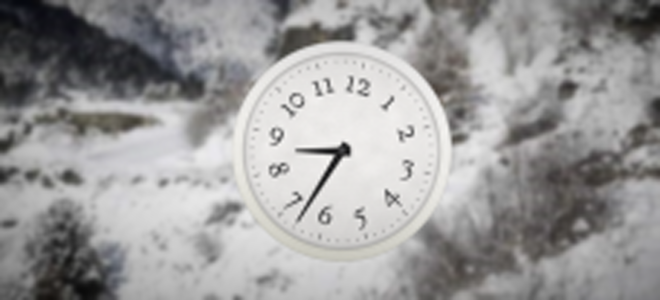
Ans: 8:33
